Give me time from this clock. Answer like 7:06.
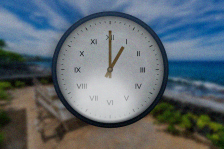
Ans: 1:00
